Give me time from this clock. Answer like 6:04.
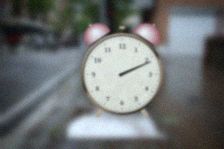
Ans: 2:11
